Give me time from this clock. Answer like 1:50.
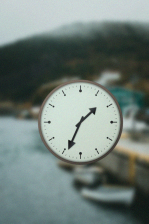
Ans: 1:34
